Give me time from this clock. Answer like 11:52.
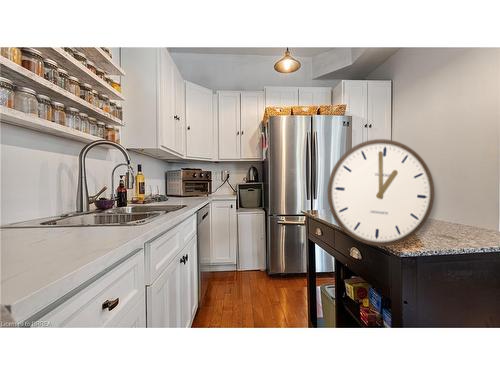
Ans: 12:59
